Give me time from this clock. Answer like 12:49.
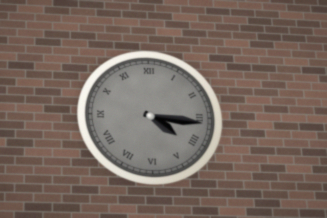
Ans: 4:16
